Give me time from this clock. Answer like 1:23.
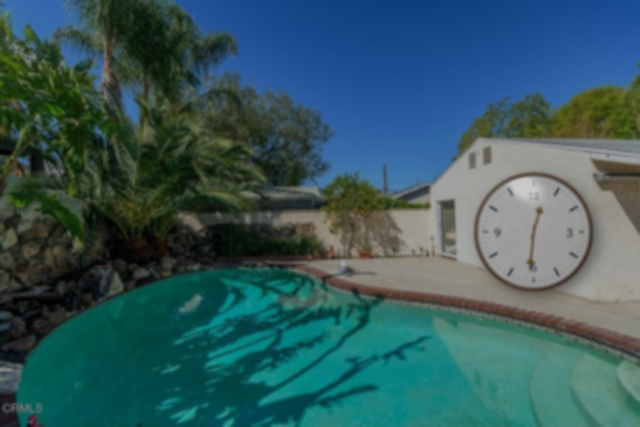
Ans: 12:31
